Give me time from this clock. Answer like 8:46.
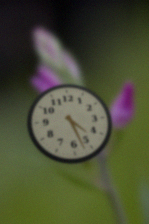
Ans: 4:27
